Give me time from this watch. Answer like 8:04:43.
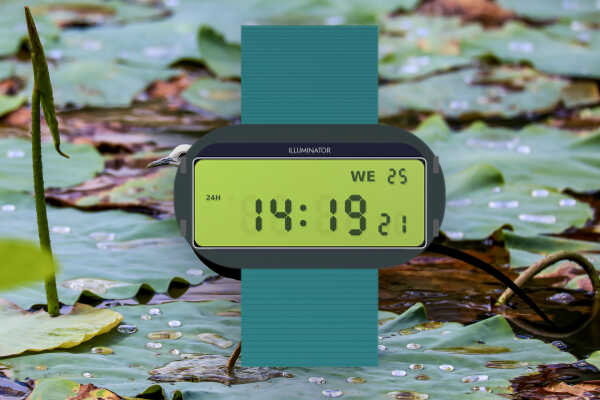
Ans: 14:19:21
